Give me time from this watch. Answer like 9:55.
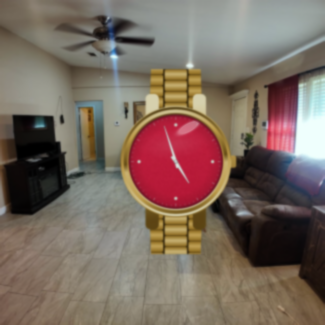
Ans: 4:57
